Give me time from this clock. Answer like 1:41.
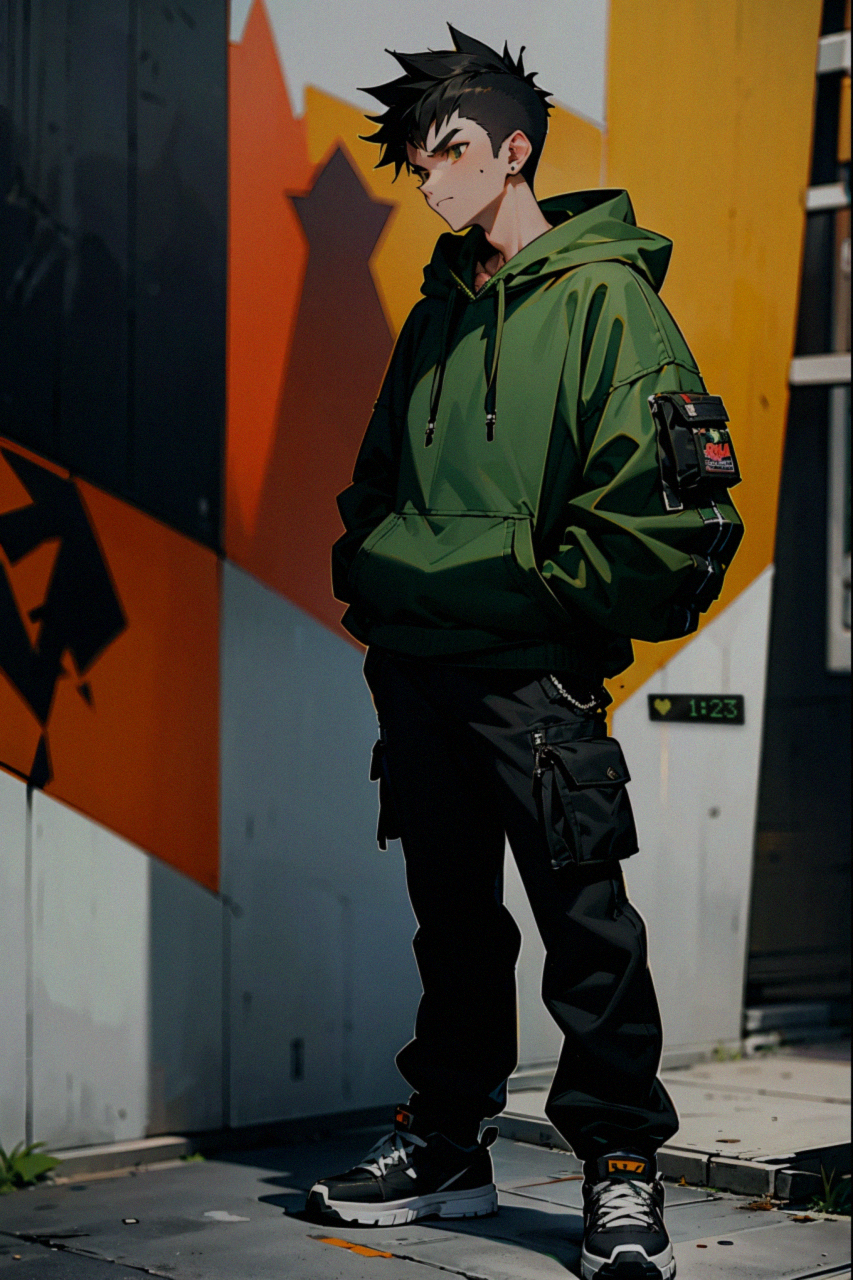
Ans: 1:23
